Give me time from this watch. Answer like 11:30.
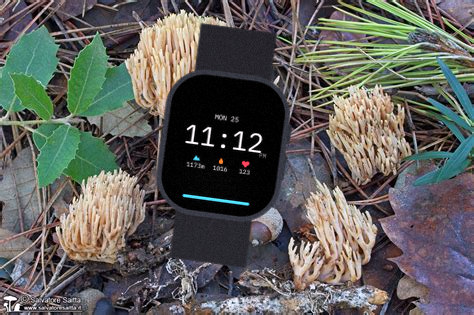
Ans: 11:12
